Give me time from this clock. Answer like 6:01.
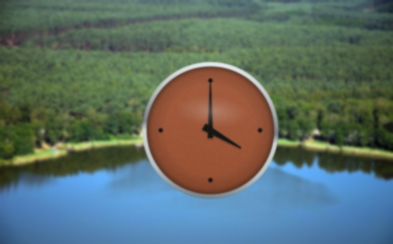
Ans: 4:00
